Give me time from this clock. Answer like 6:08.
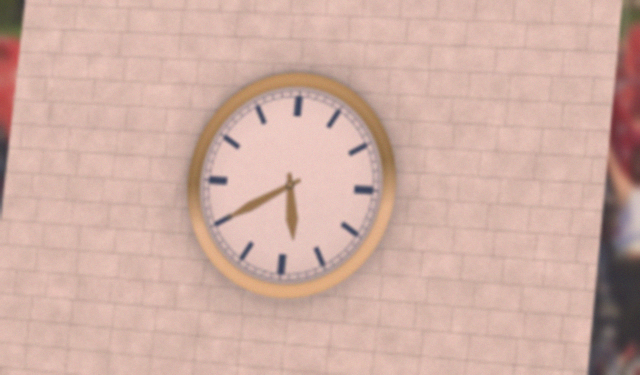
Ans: 5:40
